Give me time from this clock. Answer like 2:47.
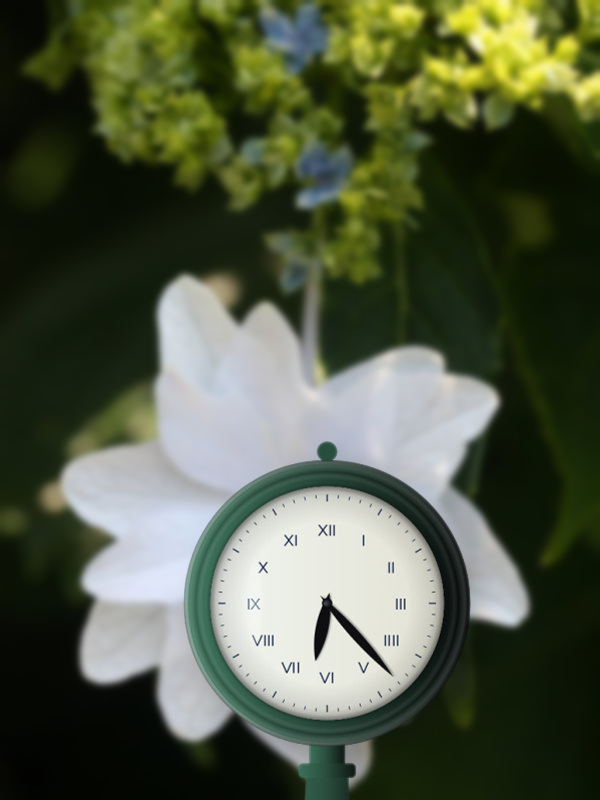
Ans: 6:23
